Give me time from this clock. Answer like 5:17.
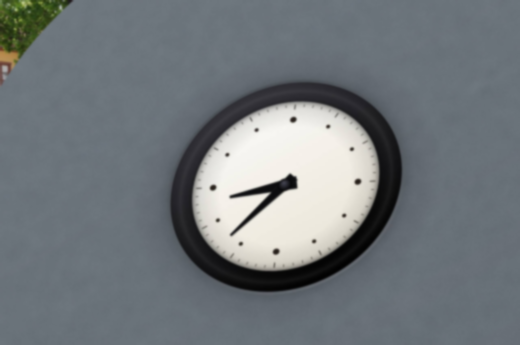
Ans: 8:37
